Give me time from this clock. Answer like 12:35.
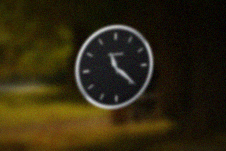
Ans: 11:22
